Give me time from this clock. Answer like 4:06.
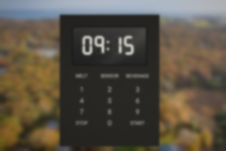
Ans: 9:15
